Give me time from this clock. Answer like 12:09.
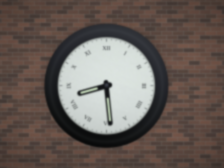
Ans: 8:29
